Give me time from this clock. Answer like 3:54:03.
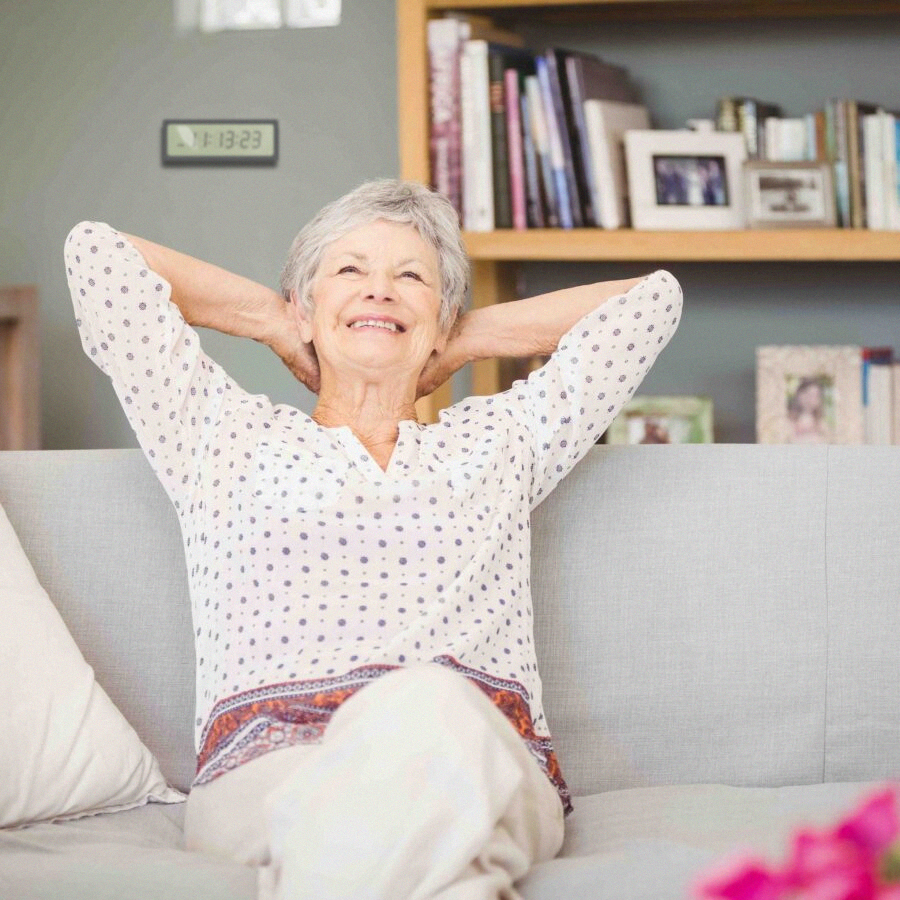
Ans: 11:13:23
